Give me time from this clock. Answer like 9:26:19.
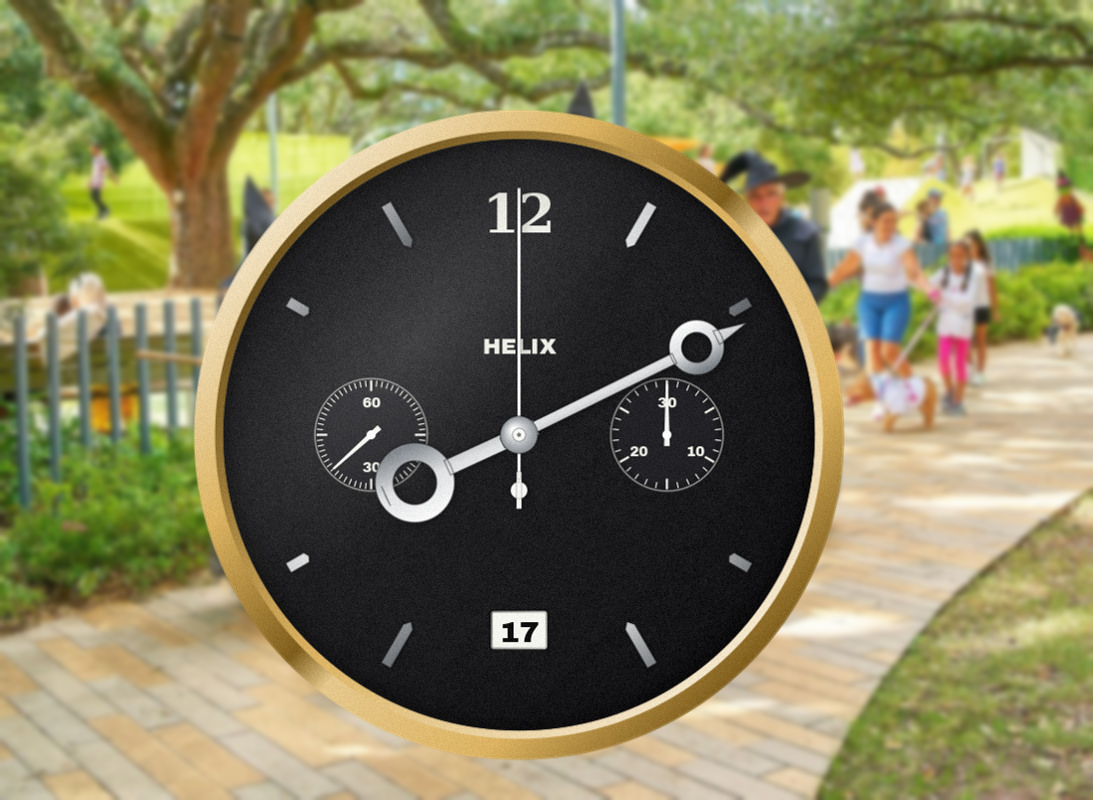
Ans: 8:10:38
